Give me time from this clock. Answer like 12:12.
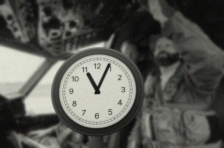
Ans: 11:04
